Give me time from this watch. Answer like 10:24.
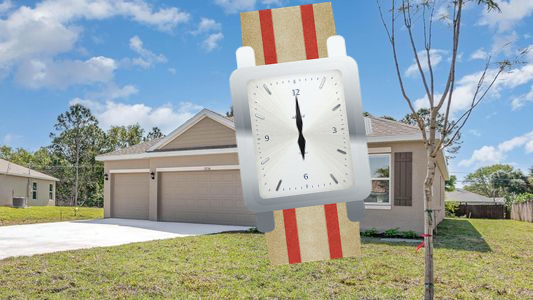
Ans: 6:00
